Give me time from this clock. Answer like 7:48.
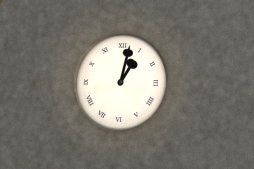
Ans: 1:02
